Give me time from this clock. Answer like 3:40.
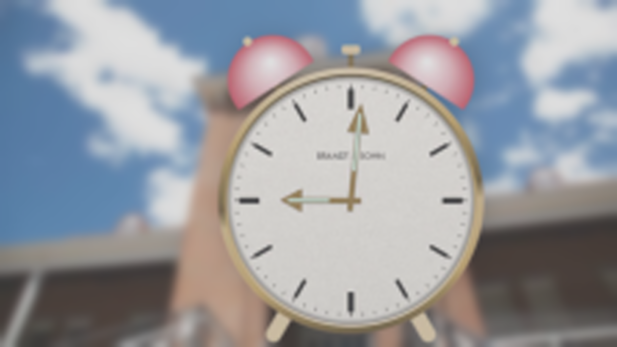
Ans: 9:01
